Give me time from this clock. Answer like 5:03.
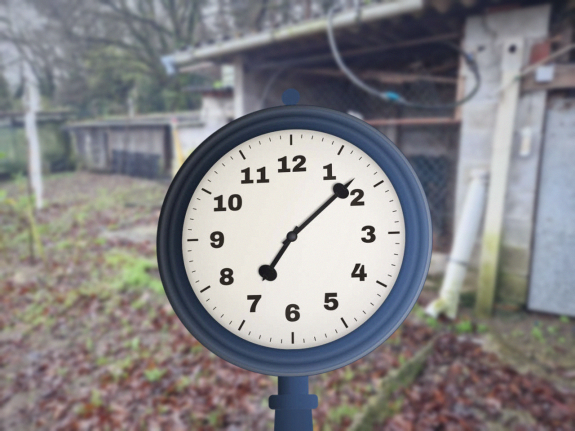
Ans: 7:08
